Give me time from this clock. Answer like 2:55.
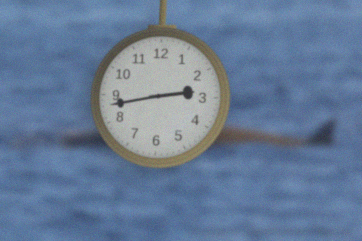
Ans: 2:43
